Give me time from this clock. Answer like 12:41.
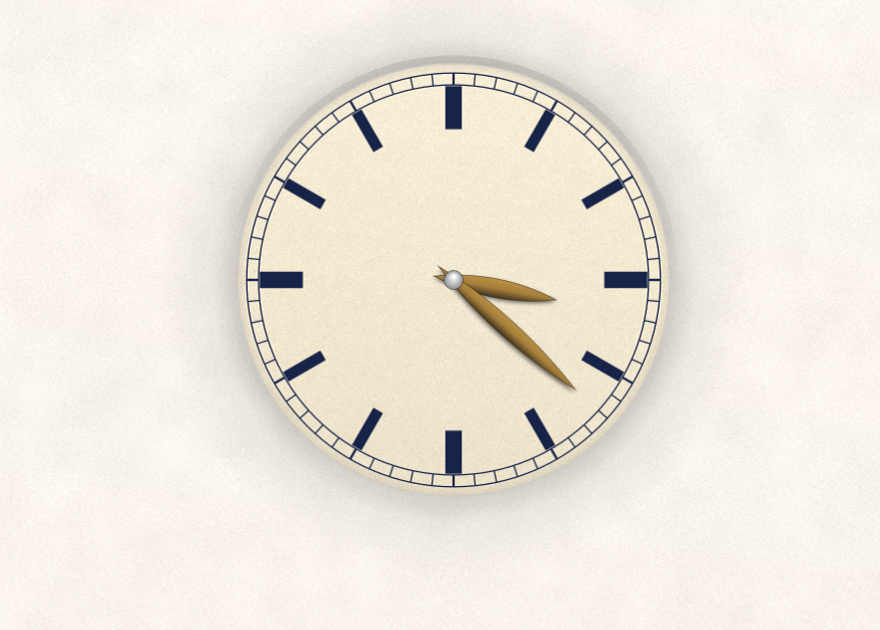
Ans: 3:22
